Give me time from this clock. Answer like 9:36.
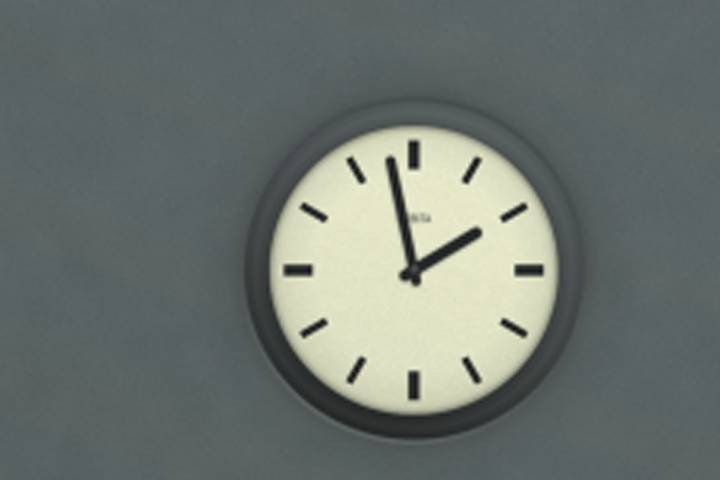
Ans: 1:58
